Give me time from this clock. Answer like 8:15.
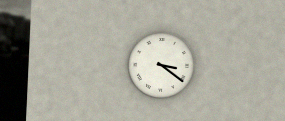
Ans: 3:21
